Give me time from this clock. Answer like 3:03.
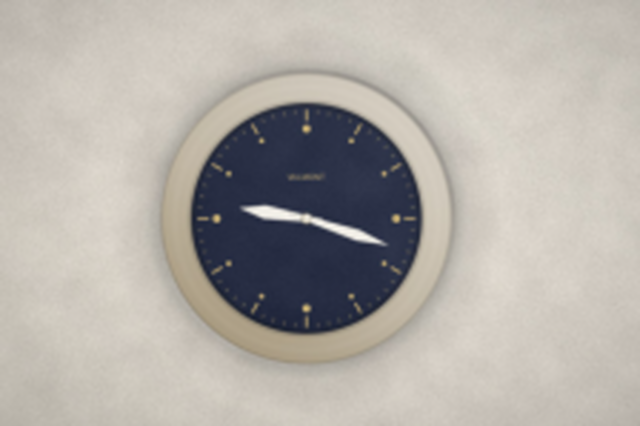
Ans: 9:18
